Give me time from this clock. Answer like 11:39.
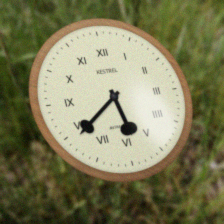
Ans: 5:39
